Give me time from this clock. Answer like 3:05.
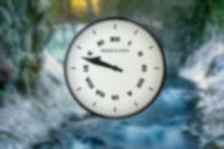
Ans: 9:48
